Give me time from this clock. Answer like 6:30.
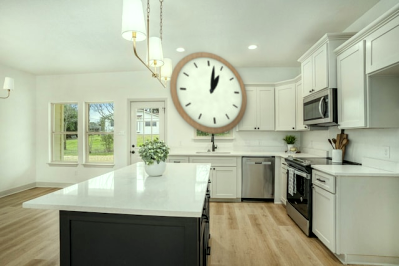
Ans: 1:02
